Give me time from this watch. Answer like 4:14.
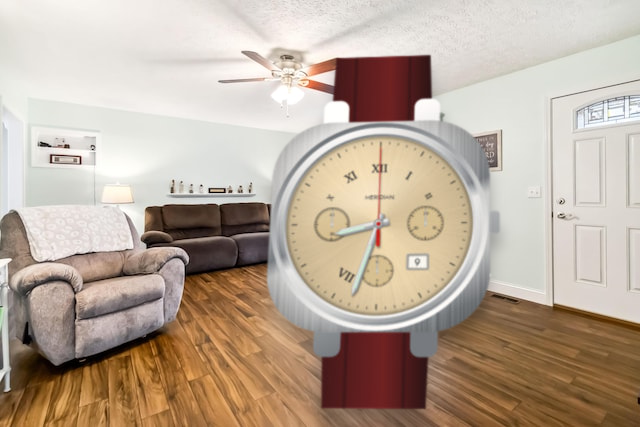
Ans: 8:33
